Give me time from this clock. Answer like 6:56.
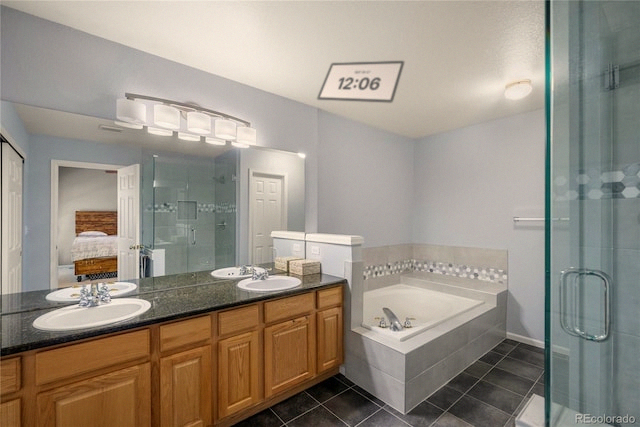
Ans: 12:06
